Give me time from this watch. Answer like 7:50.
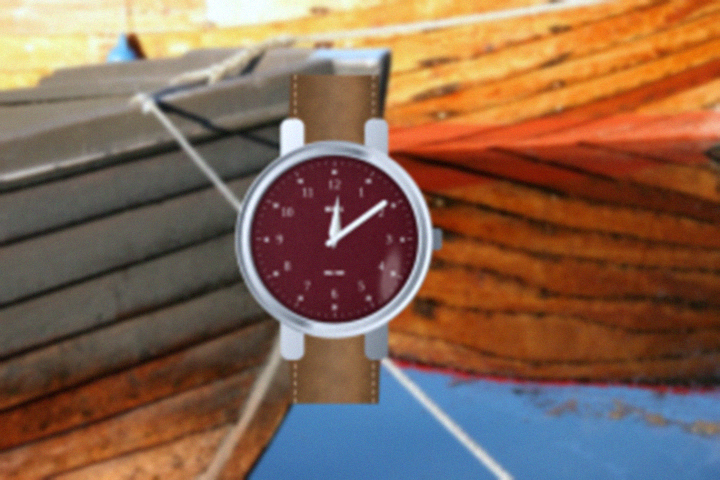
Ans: 12:09
